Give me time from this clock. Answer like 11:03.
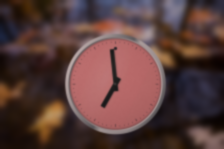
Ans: 6:59
